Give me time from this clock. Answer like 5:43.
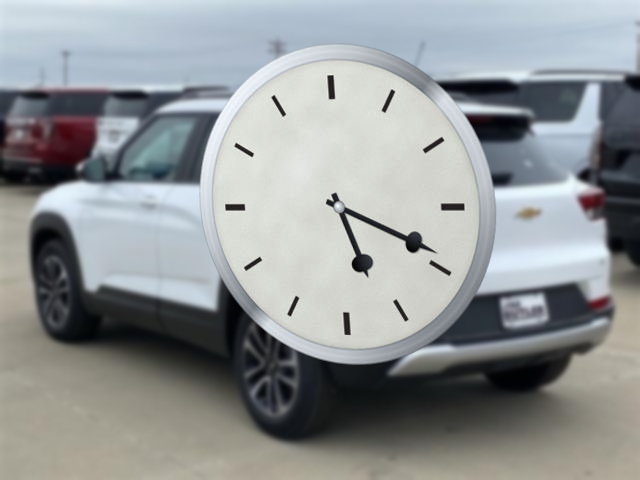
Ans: 5:19
